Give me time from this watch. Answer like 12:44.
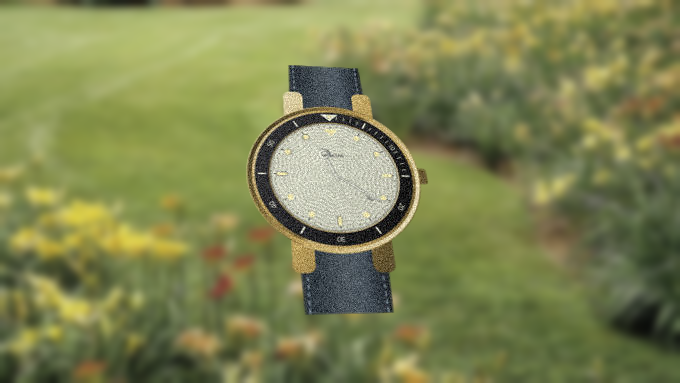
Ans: 11:21
